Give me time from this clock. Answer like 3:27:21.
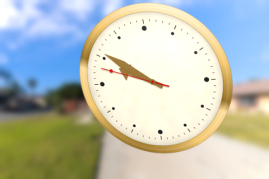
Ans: 9:50:48
